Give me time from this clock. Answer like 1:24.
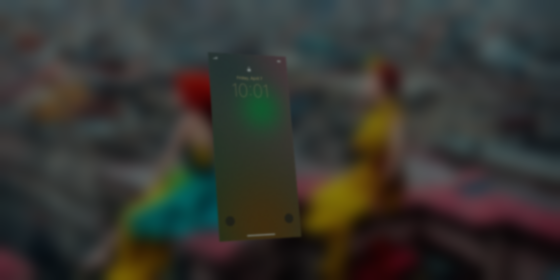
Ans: 10:01
